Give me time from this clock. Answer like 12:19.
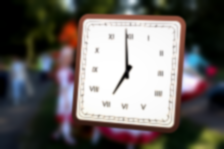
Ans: 6:59
